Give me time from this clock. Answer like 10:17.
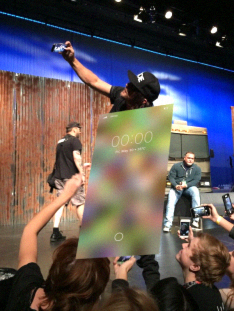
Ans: 0:00
